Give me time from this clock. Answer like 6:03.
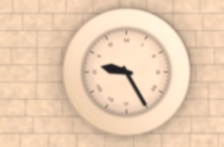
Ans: 9:25
